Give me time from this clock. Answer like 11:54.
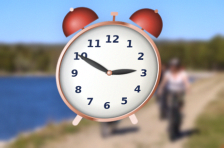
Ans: 2:50
